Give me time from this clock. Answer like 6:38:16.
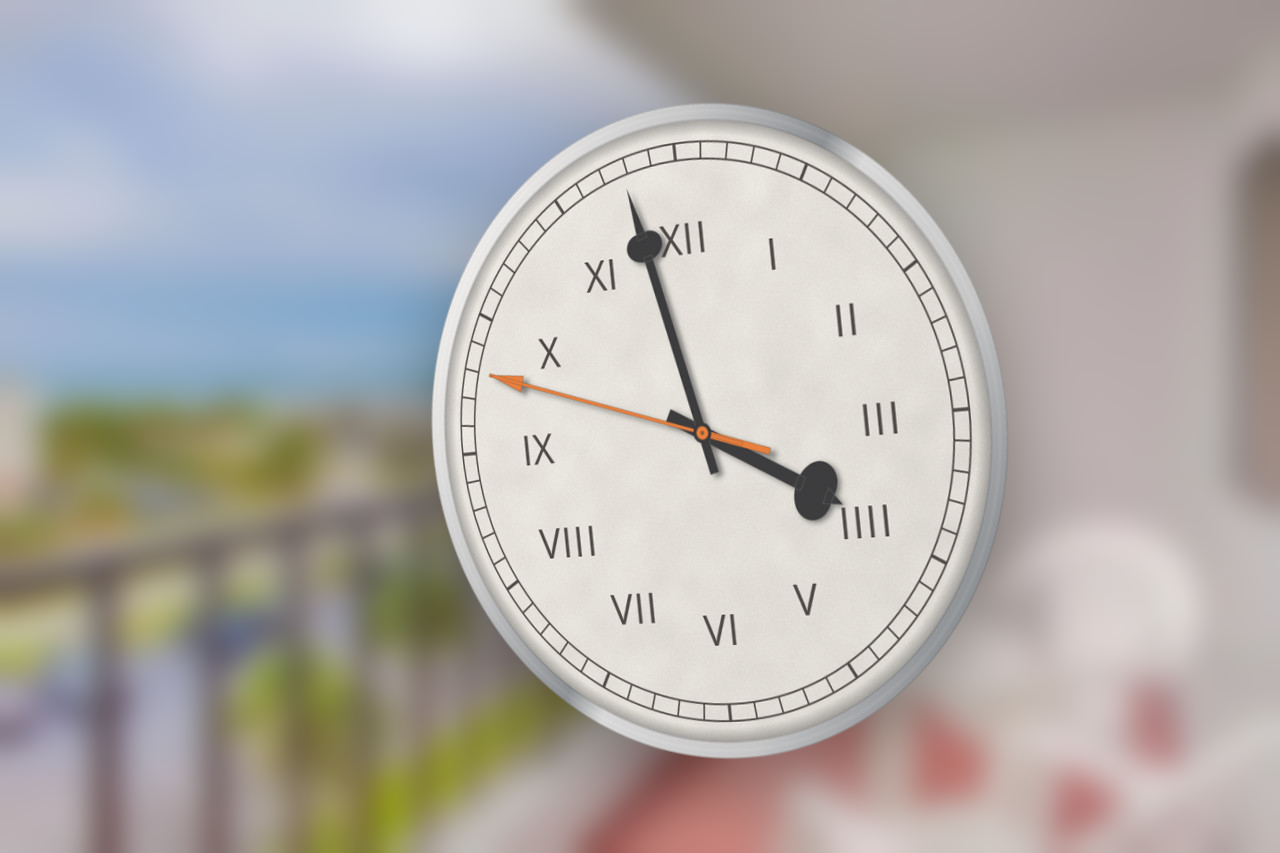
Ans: 3:57:48
